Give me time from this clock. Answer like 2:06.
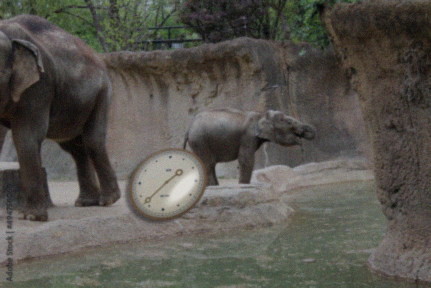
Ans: 1:37
